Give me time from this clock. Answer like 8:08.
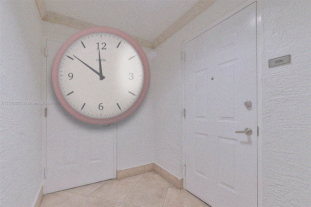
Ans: 11:51
